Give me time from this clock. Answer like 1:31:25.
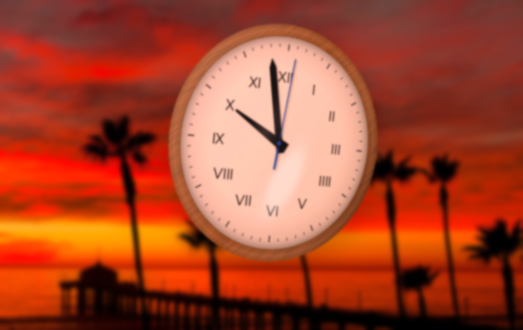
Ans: 9:58:01
